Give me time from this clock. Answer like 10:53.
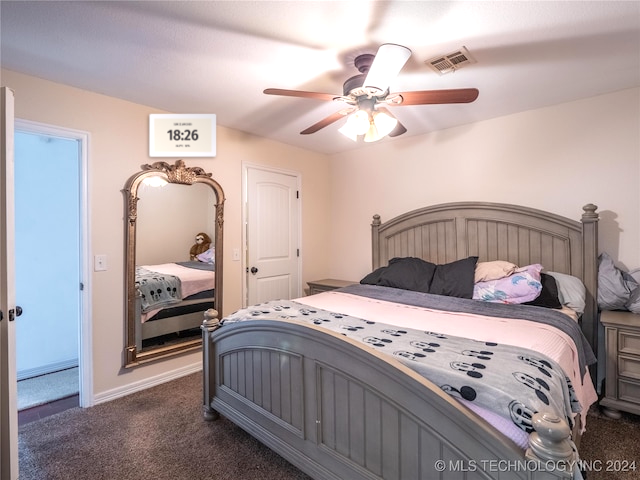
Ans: 18:26
